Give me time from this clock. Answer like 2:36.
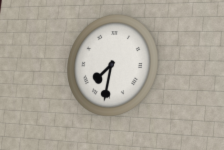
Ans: 7:31
